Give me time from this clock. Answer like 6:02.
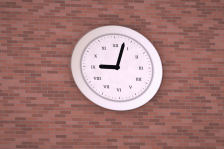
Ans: 9:03
